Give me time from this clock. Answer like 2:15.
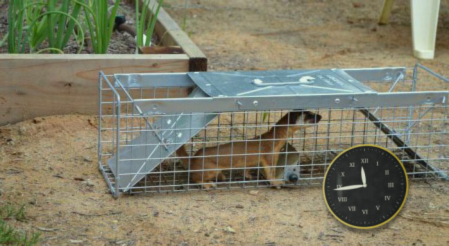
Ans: 11:44
